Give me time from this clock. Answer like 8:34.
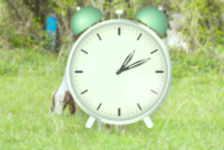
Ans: 1:11
